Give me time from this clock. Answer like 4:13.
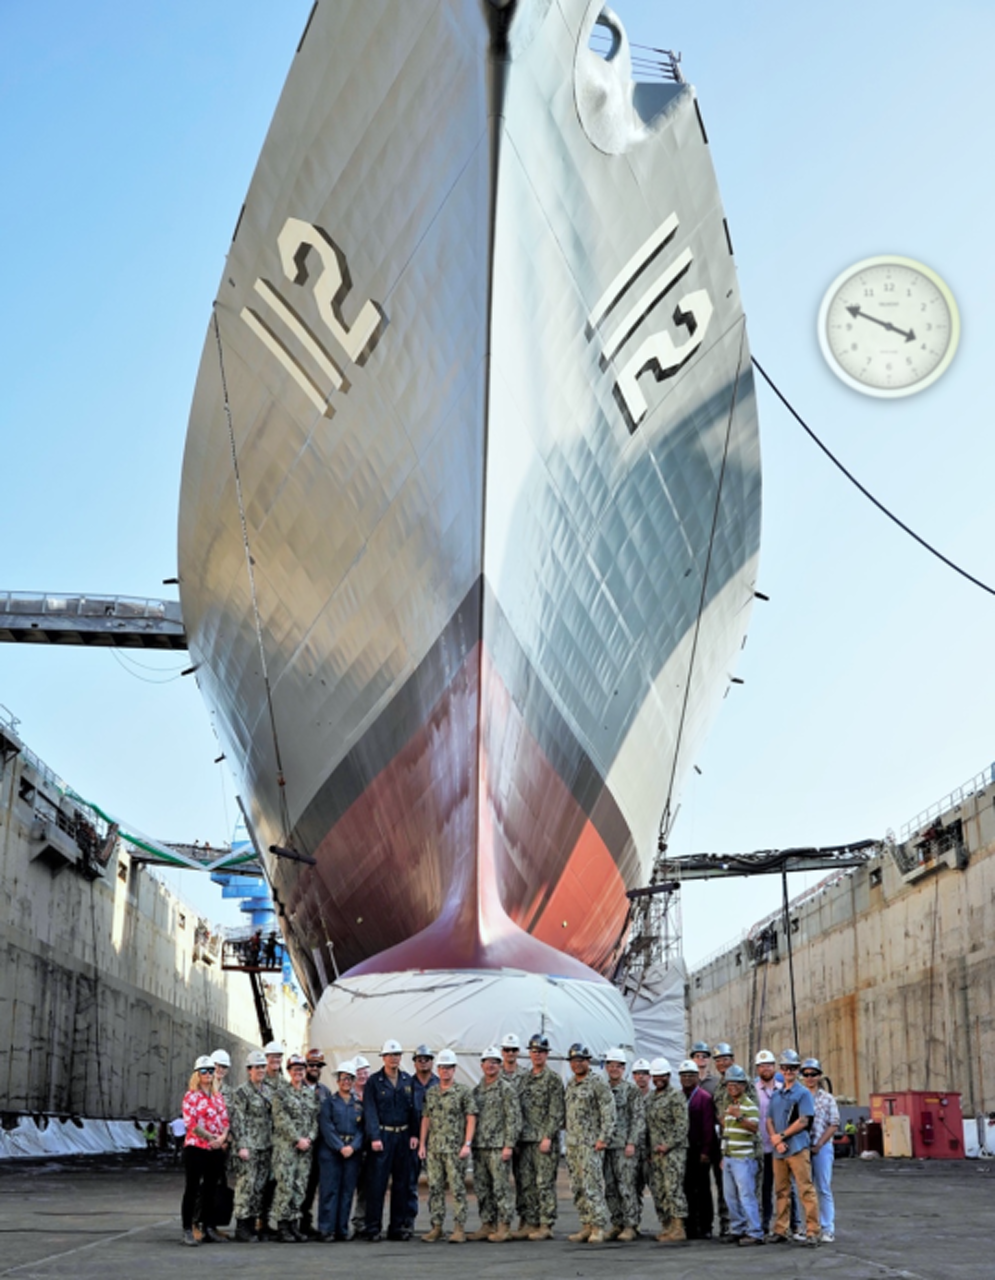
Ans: 3:49
